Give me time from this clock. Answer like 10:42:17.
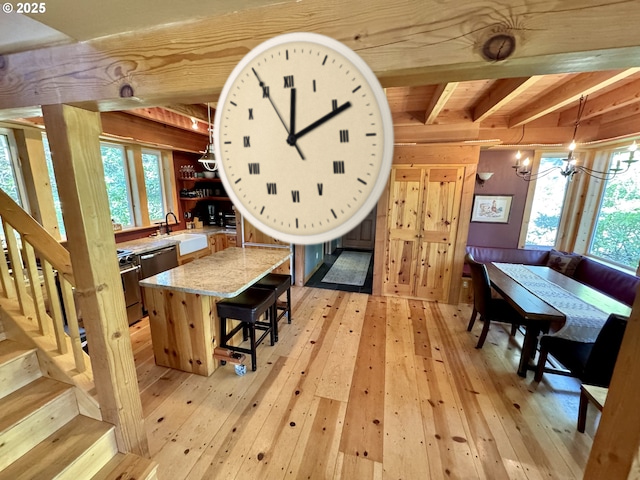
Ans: 12:10:55
